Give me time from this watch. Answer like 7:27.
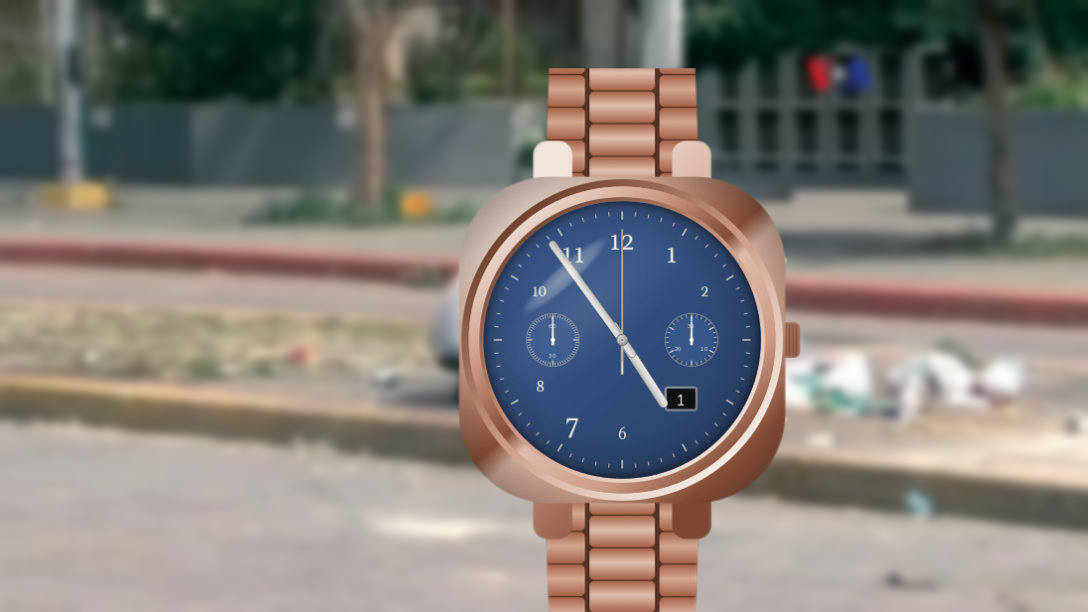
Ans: 4:54
